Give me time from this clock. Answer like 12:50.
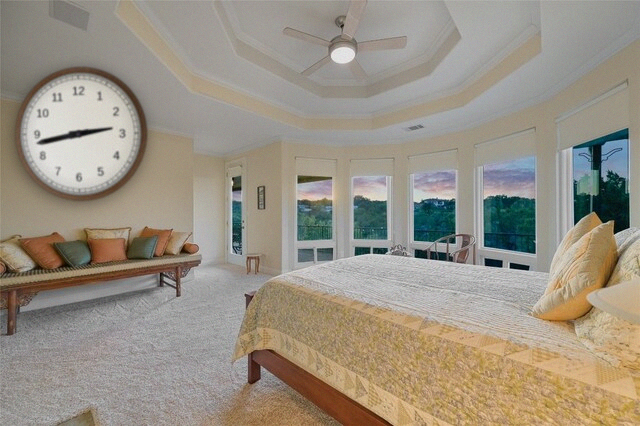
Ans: 2:43
